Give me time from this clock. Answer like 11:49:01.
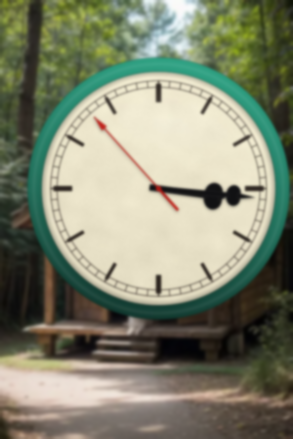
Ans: 3:15:53
